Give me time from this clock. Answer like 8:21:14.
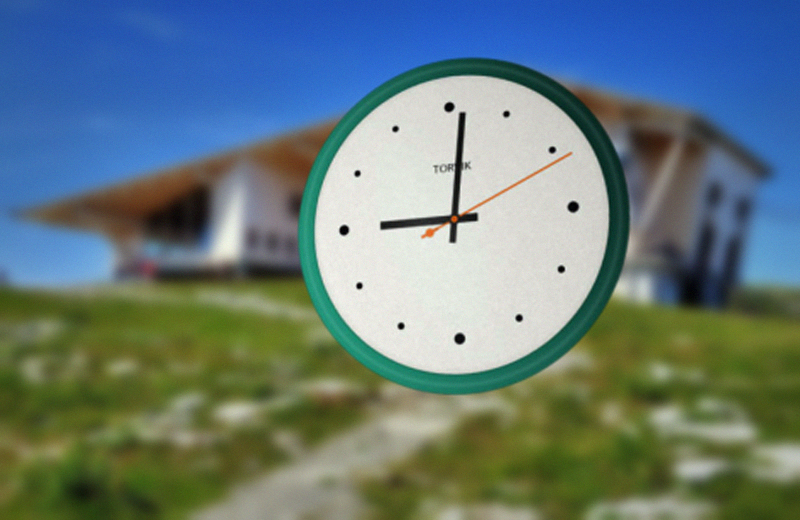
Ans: 9:01:11
